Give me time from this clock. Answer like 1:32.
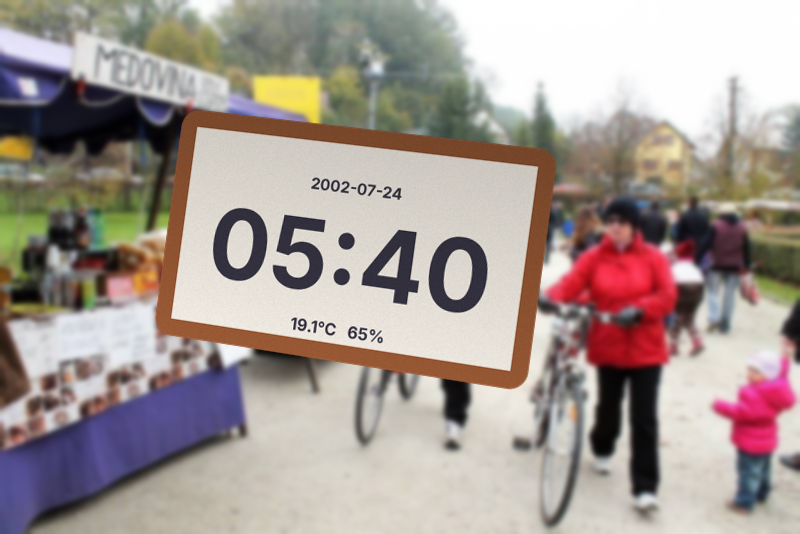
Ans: 5:40
